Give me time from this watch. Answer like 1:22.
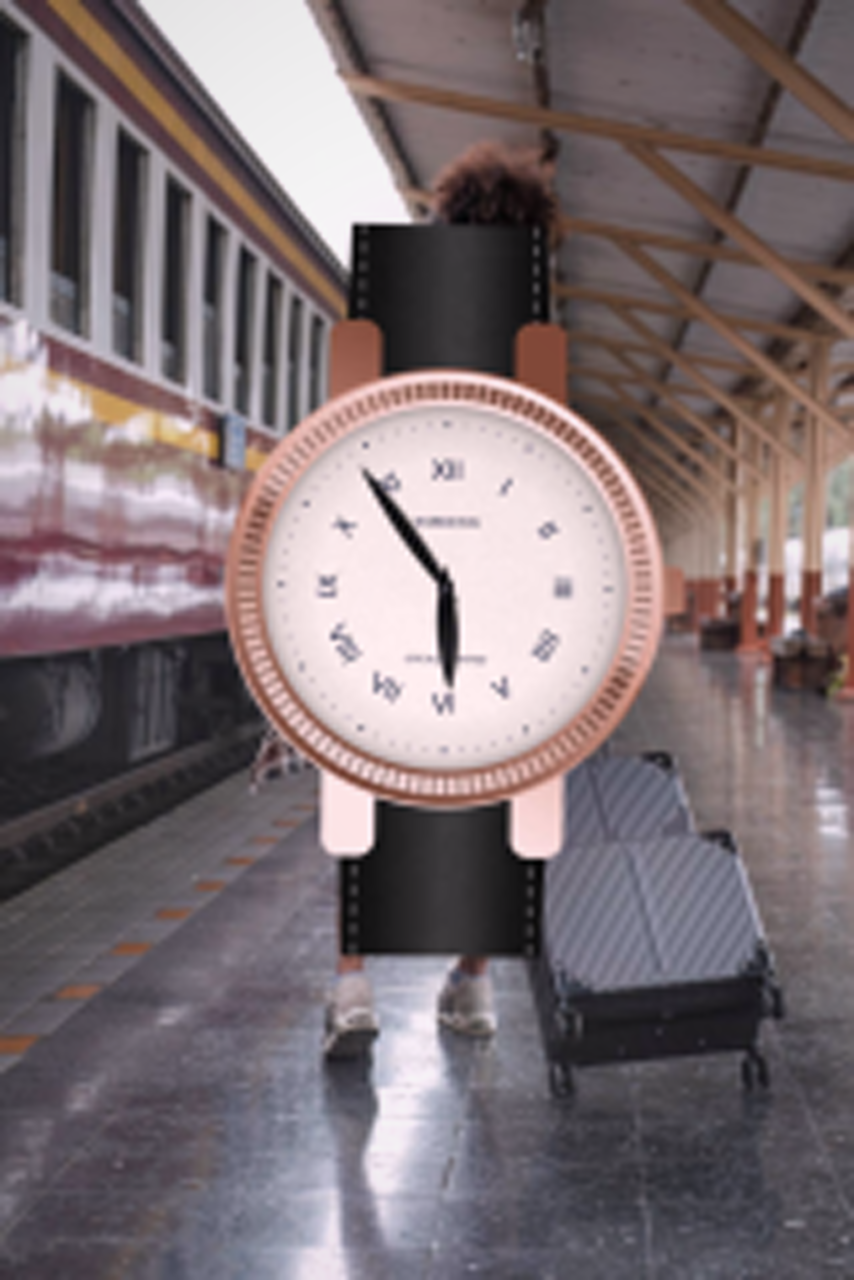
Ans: 5:54
